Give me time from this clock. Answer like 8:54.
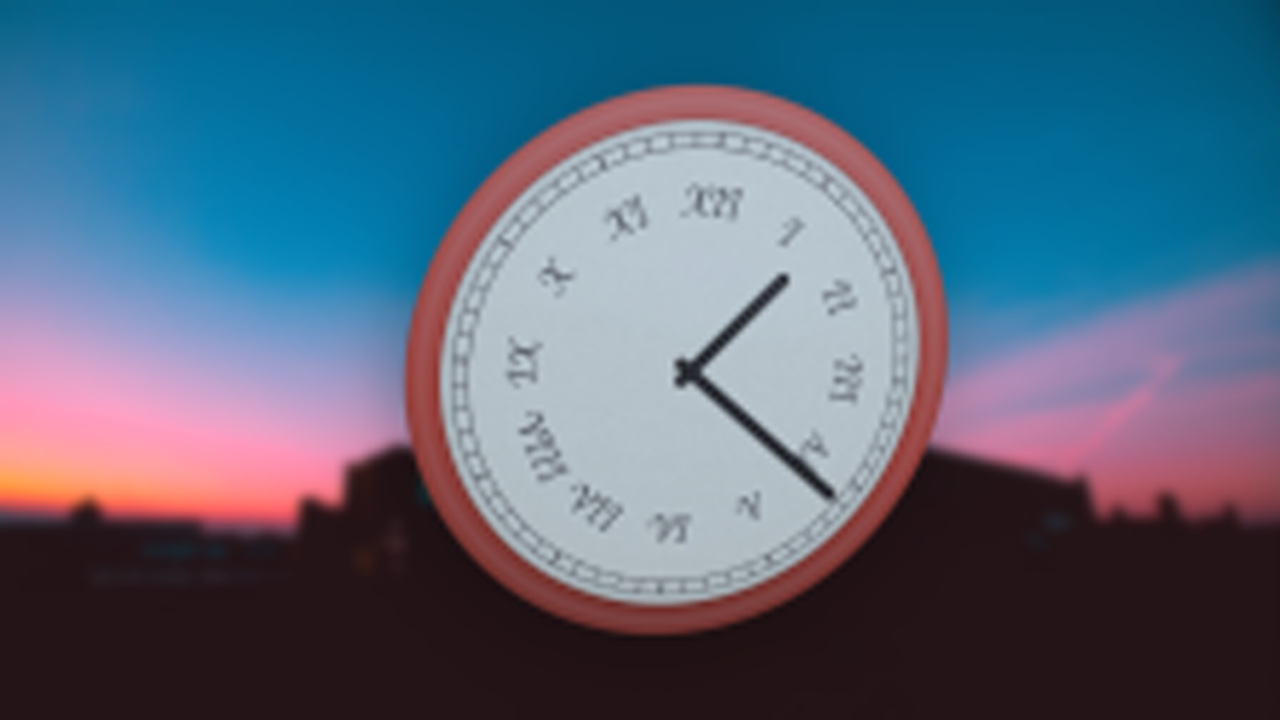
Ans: 1:21
